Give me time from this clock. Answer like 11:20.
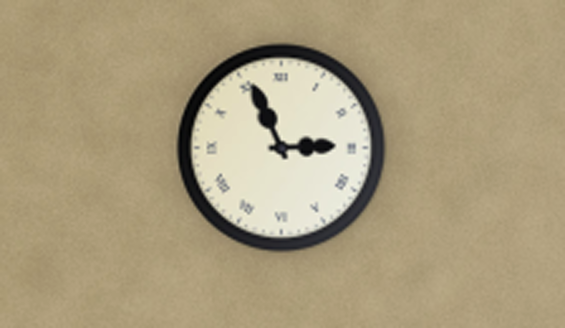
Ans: 2:56
